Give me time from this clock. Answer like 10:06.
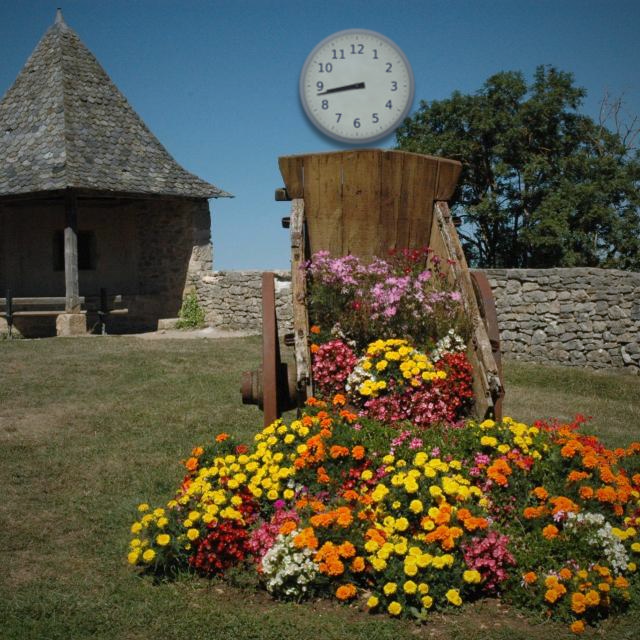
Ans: 8:43
